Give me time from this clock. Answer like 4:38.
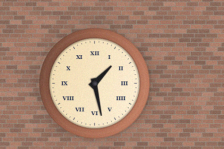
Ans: 1:28
